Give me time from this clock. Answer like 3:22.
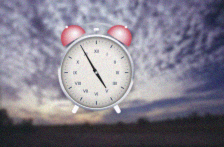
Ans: 4:55
